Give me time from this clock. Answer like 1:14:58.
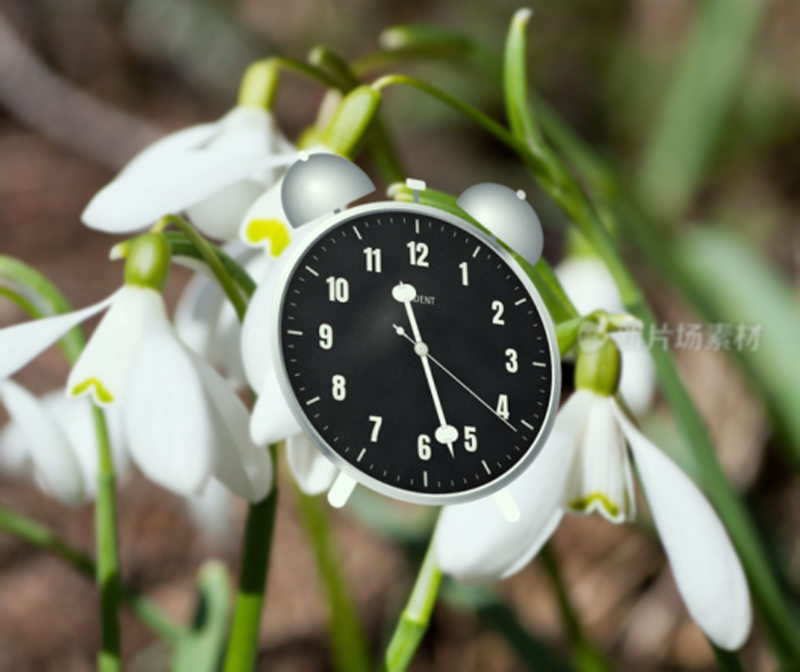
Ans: 11:27:21
